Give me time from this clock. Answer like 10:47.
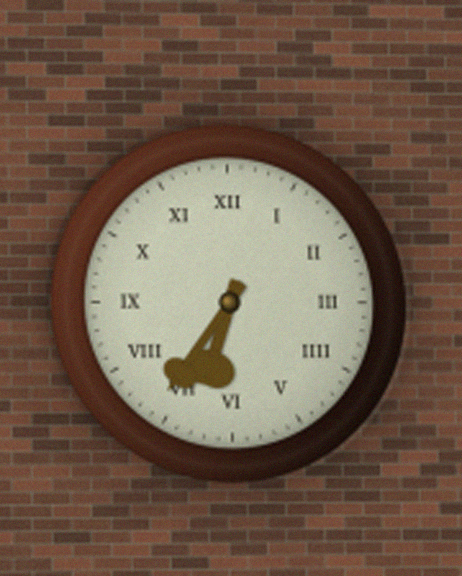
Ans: 6:36
